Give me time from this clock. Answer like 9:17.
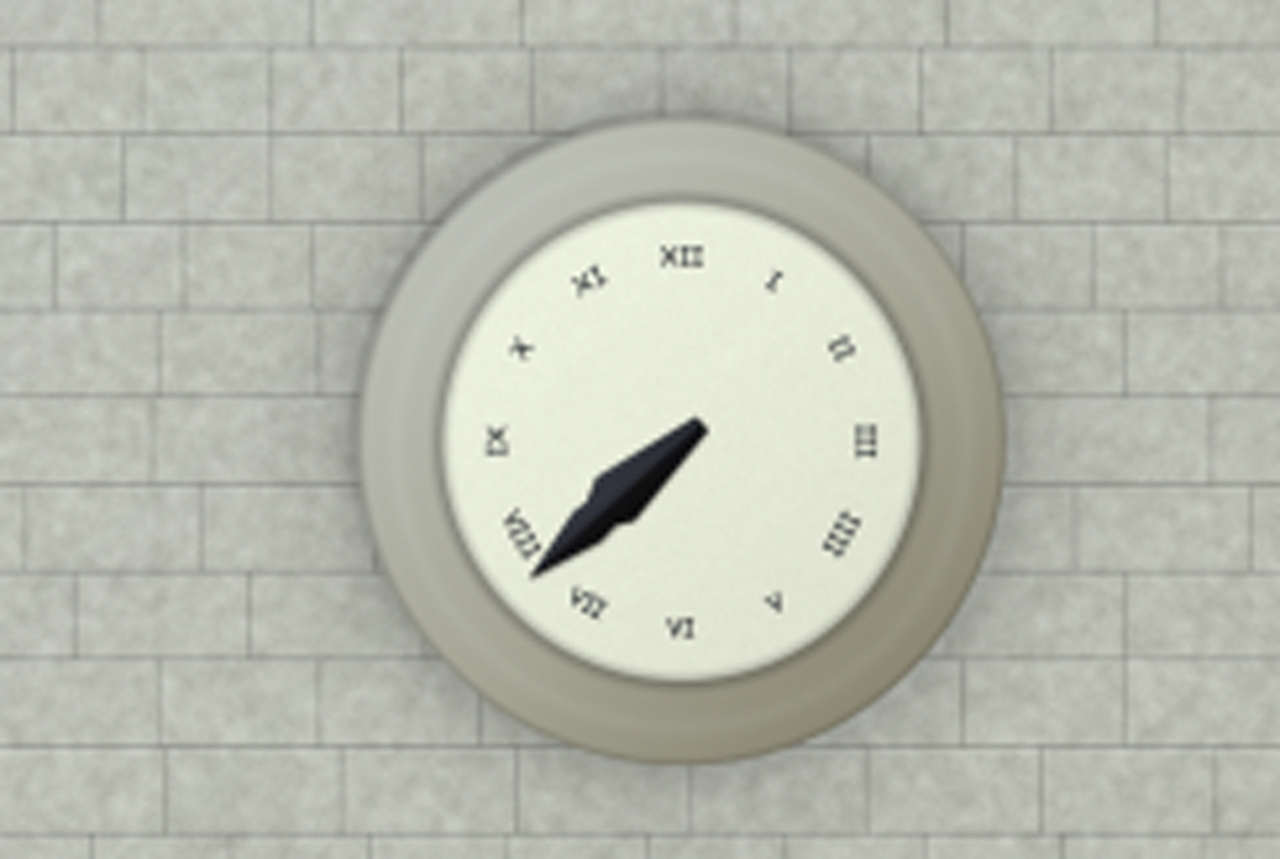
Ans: 7:38
